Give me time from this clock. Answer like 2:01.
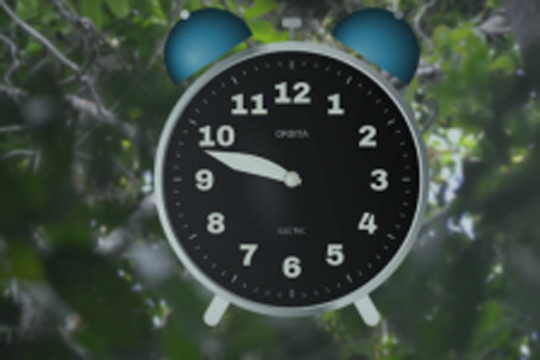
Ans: 9:48
